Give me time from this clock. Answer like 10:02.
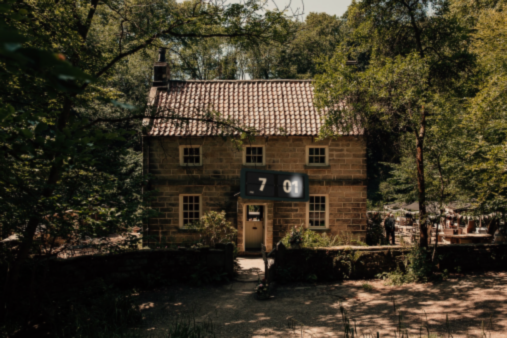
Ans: 7:01
